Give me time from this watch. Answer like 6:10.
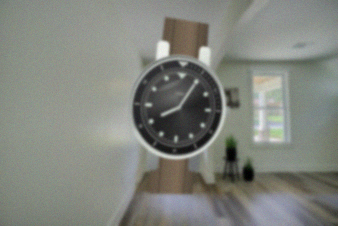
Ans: 8:05
